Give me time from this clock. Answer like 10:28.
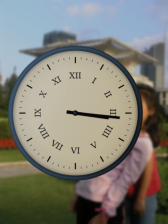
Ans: 3:16
